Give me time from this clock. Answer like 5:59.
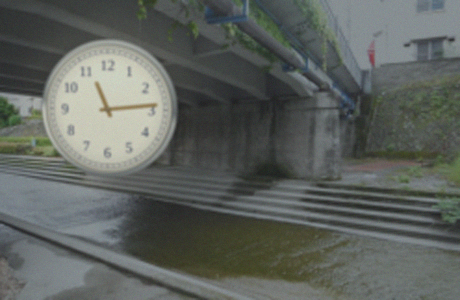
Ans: 11:14
